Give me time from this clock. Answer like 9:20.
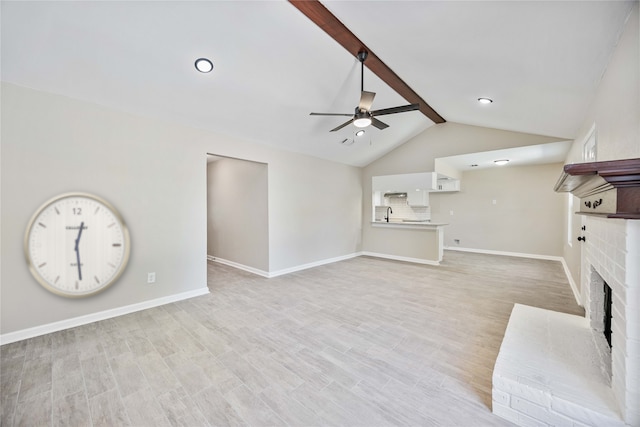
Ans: 12:29
